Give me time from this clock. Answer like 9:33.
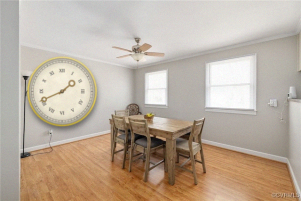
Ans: 1:41
